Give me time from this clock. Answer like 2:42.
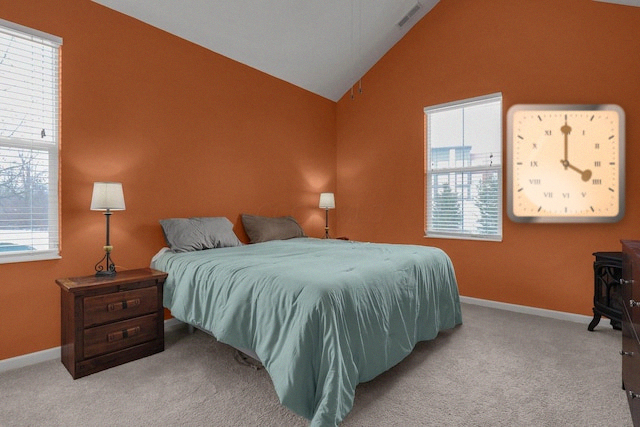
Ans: 4:00
